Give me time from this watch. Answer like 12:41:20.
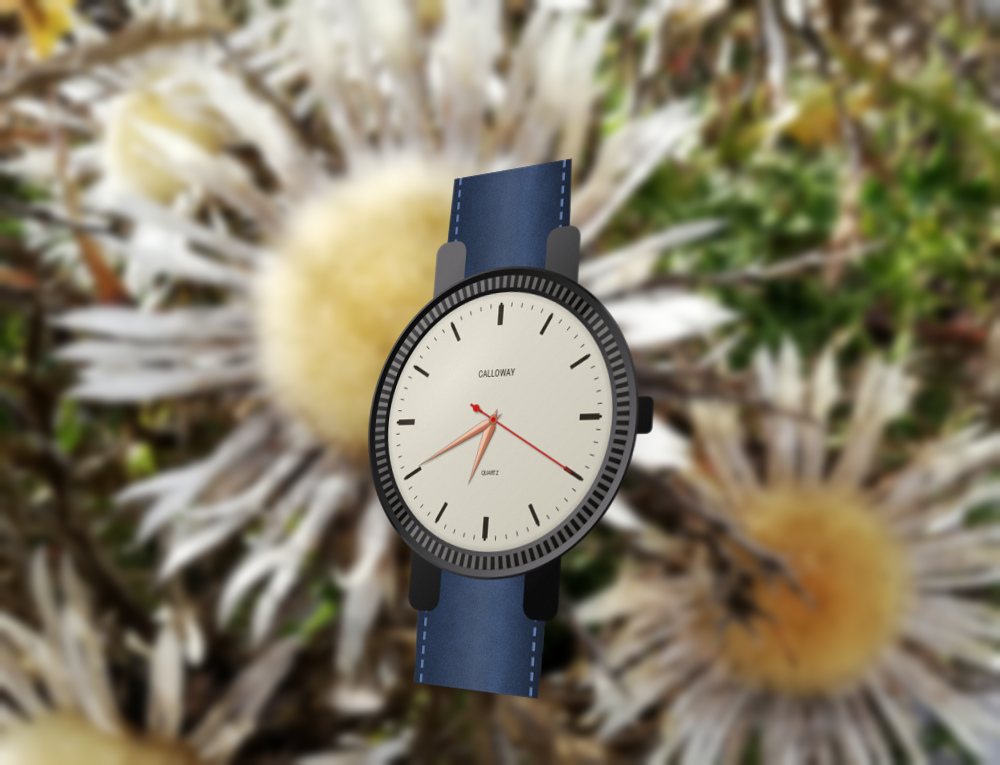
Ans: 6:40:20
